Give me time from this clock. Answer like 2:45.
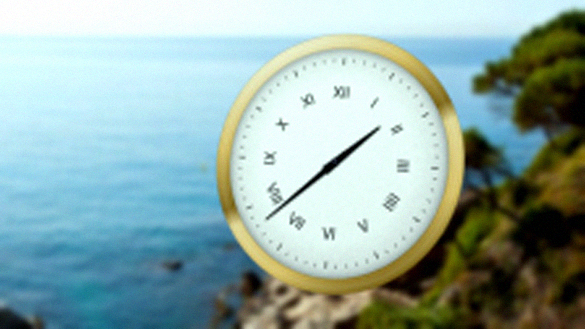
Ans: 1:38
